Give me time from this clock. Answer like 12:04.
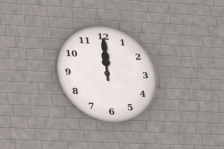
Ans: 12:00
